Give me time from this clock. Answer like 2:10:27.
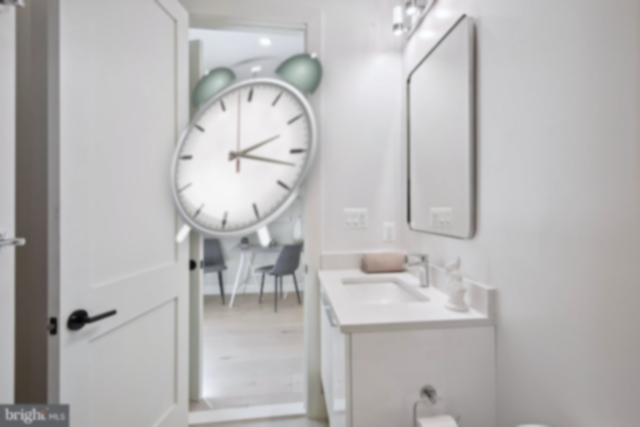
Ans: 2:16:58
